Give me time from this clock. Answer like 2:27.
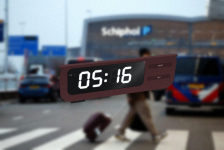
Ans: 5:16
